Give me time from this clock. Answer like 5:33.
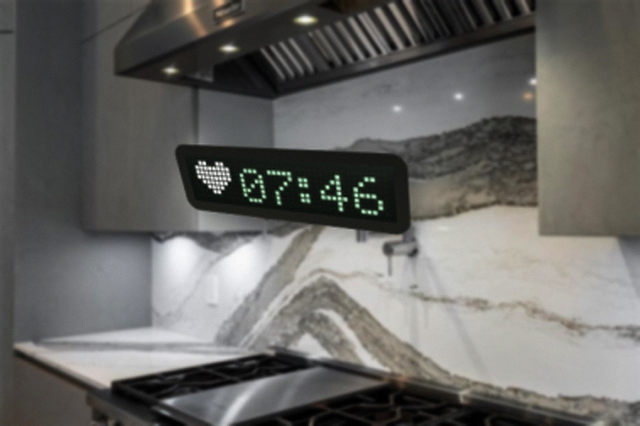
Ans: 7:46
